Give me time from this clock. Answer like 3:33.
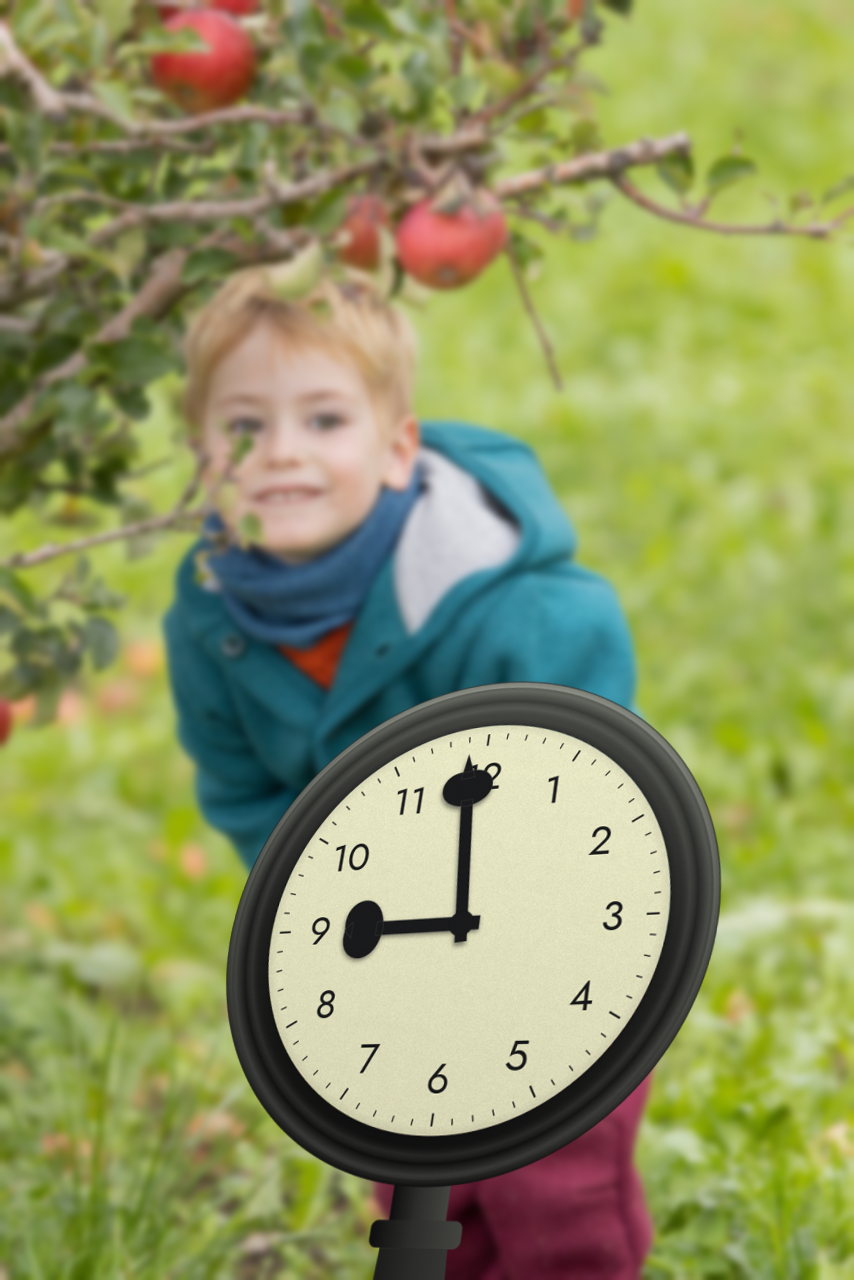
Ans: 8:59
